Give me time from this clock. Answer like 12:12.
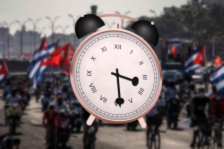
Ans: 3:29
